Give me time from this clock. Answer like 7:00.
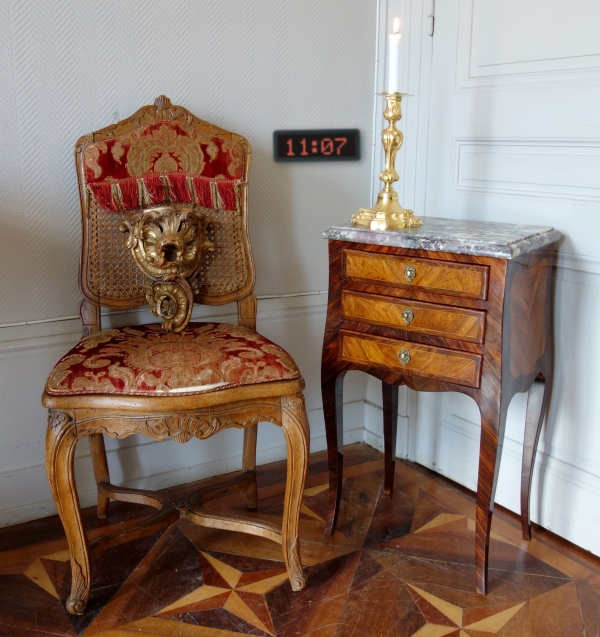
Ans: 11:07
